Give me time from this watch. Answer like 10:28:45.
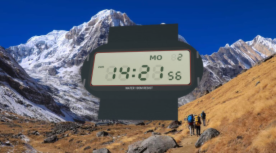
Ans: 14:21:56
